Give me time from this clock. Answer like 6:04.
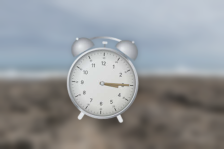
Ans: 3:15
